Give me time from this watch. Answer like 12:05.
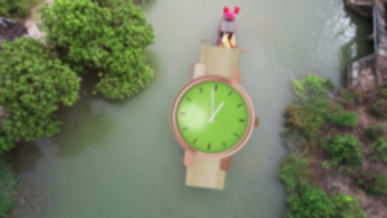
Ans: 12:59
